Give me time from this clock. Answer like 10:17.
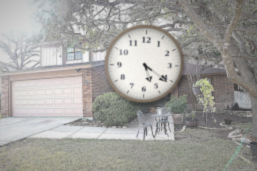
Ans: 5:21
